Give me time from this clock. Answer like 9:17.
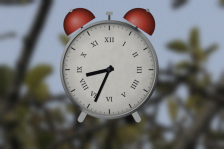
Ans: 8:34
